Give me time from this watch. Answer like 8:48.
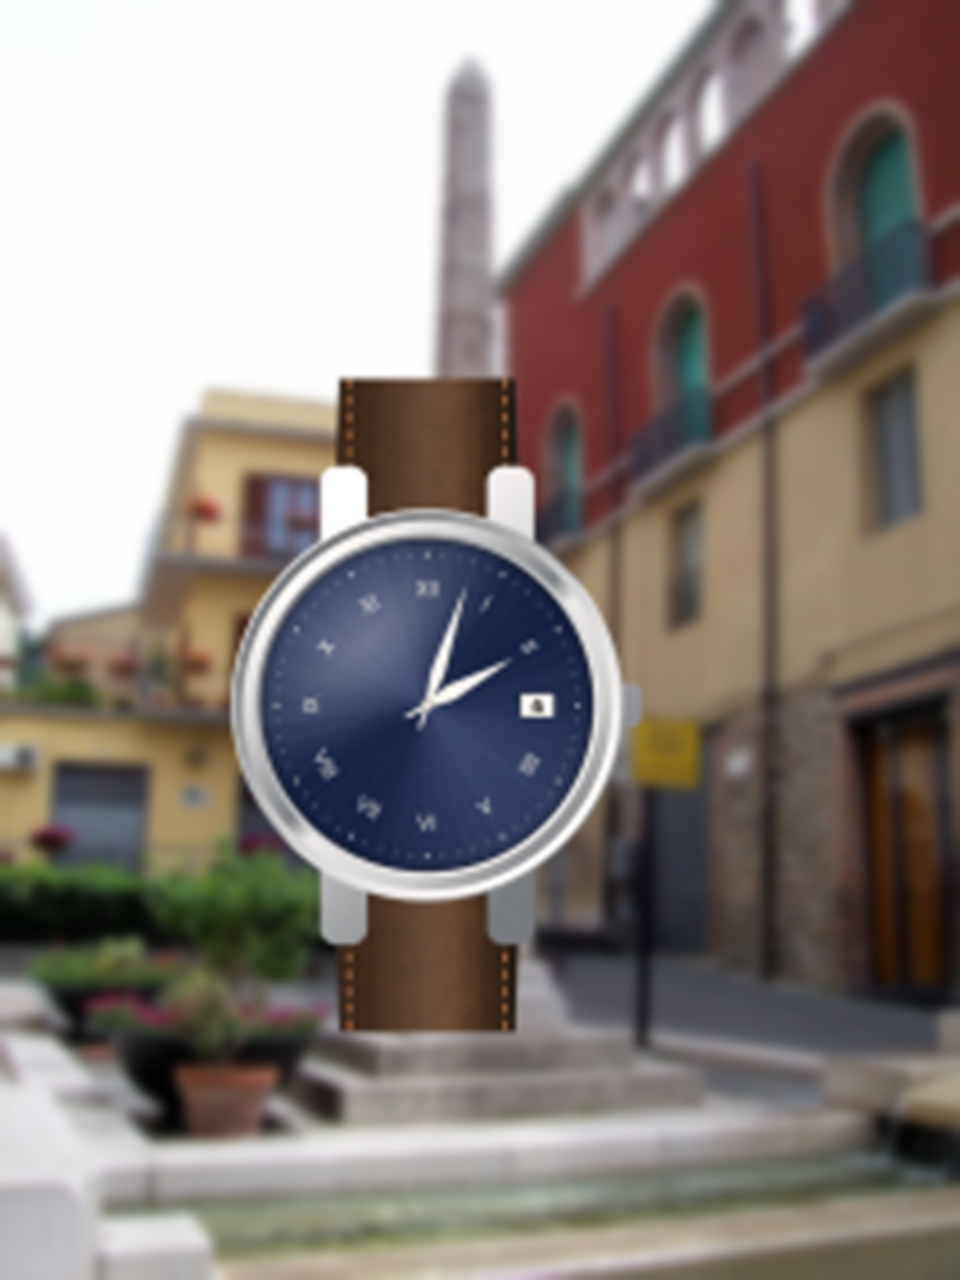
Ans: 2:03
